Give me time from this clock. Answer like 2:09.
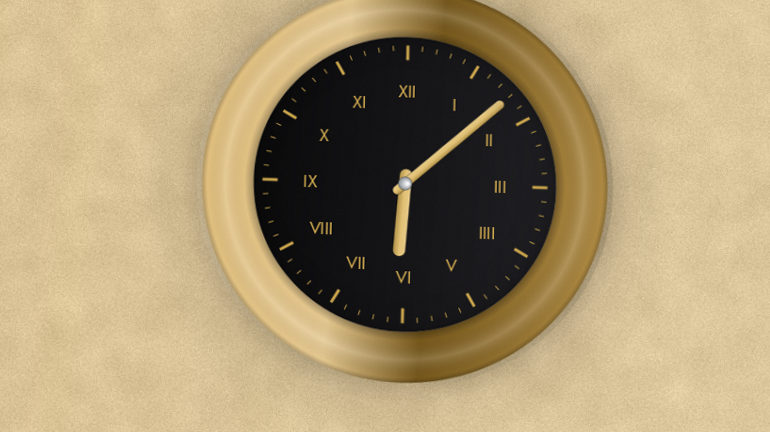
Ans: 6:08
